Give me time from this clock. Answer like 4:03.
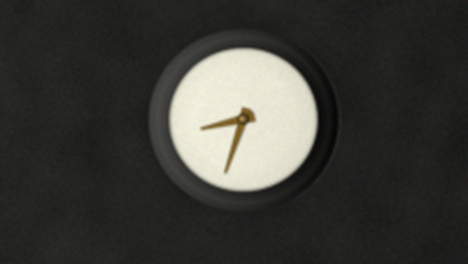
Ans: 8:33
